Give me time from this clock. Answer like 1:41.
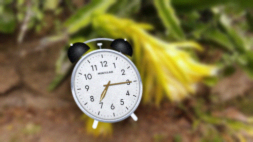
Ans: 7:15
